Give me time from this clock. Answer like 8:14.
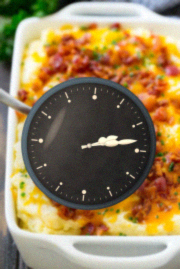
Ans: 2:13
